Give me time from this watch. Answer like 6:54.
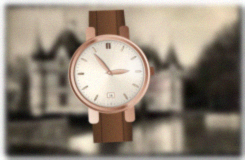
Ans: 2:54
